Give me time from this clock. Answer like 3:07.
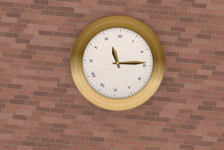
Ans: 11:14
